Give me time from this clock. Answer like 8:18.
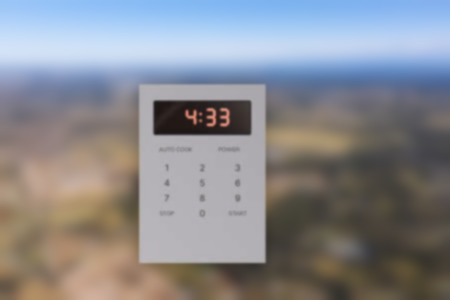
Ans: 4:33
